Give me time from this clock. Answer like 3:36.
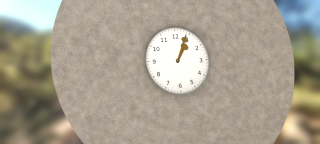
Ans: 1:04
